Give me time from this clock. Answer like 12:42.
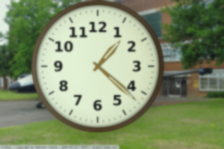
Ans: 1:22
